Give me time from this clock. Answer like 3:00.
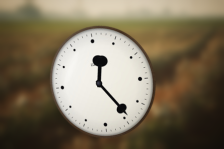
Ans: 12:24
